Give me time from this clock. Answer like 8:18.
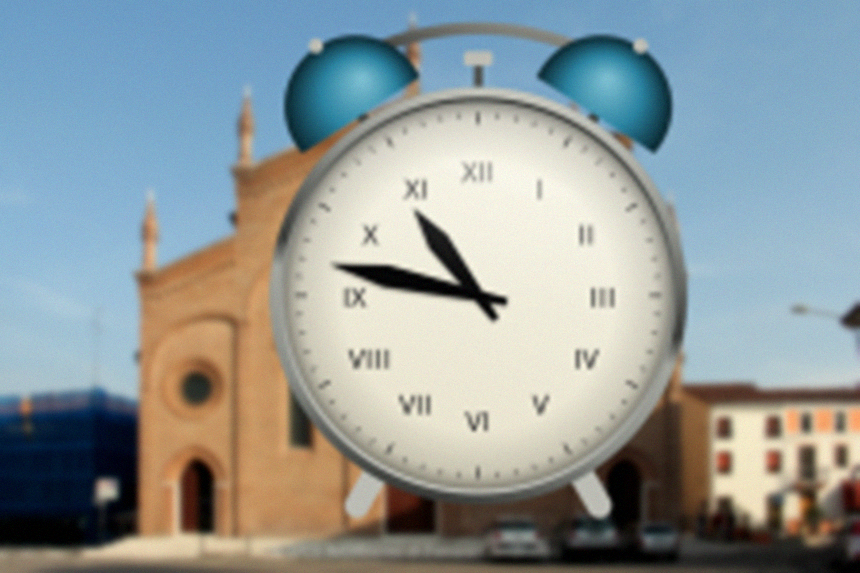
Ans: 10:47
